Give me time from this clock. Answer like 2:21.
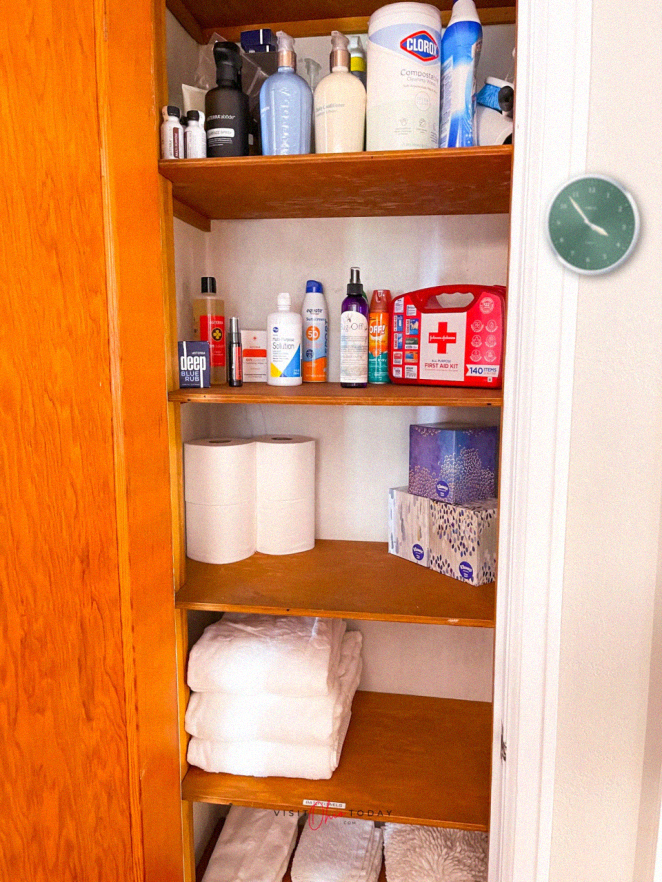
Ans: 3:53
